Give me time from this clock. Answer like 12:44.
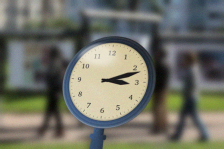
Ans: 3:12
